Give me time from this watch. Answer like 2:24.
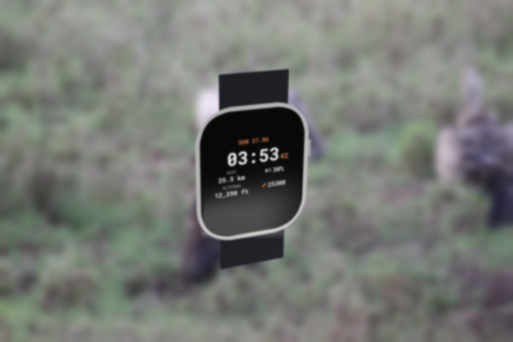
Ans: 3:53
